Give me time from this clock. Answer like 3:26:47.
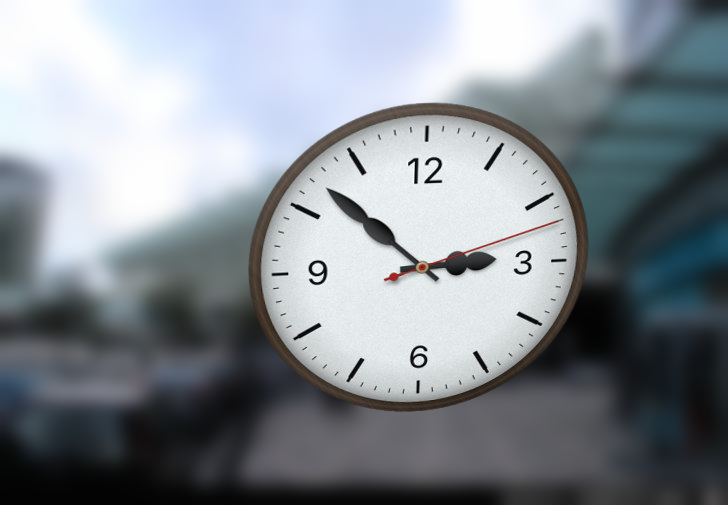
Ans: 2:52:12
